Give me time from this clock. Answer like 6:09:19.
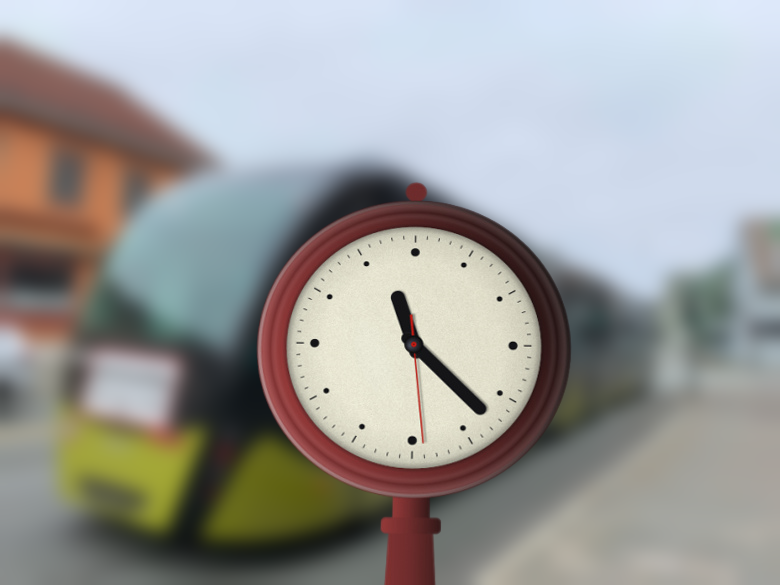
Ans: 11:22:29
